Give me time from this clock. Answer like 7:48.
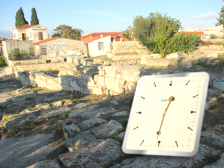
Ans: 12:31
